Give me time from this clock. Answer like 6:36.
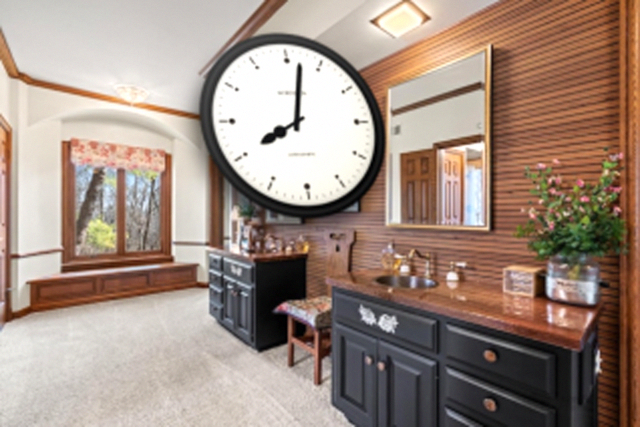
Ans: 8:02
